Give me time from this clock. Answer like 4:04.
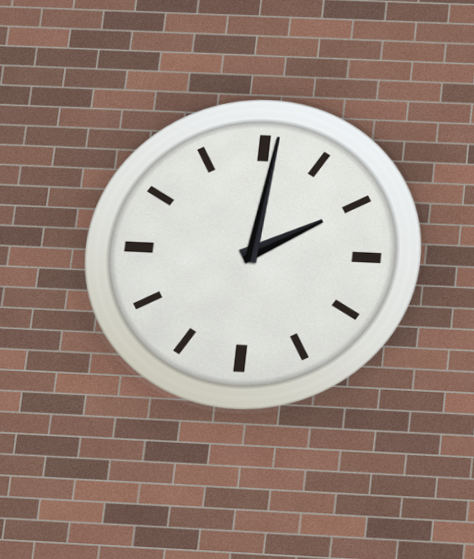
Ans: 2:01
